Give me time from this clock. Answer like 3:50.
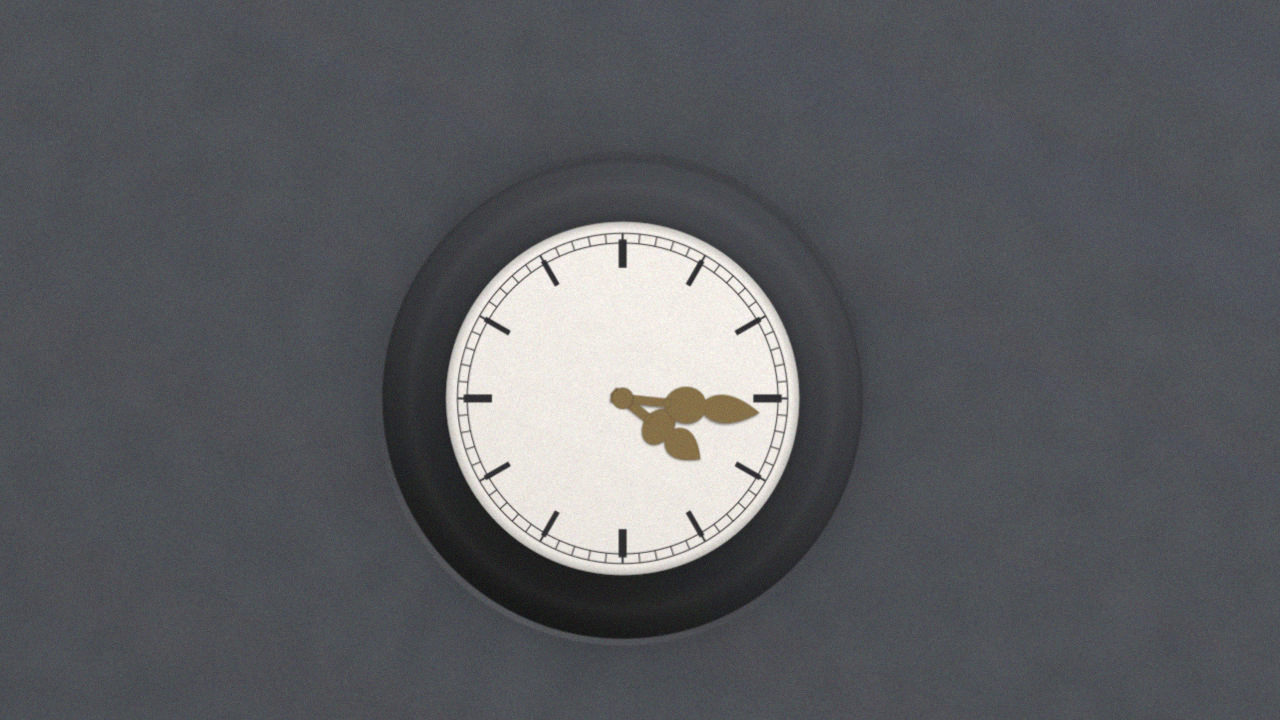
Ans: 4:16
